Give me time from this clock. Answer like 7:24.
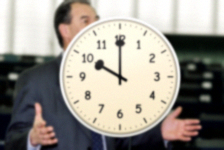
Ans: 10:00
